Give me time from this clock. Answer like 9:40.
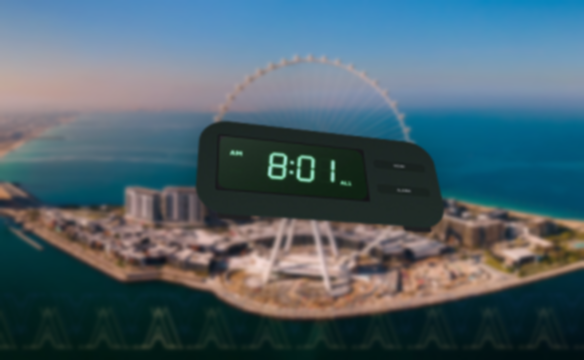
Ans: 8:01
